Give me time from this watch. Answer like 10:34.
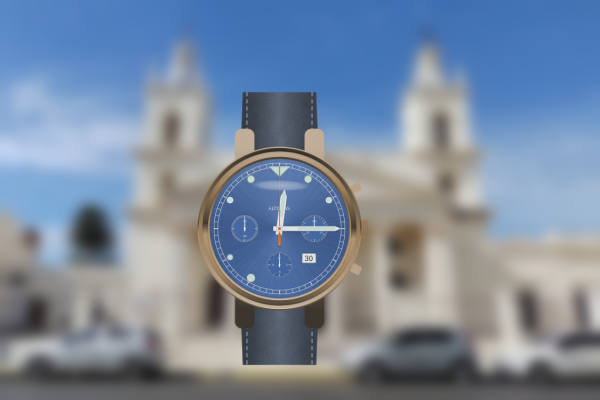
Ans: 12:15
